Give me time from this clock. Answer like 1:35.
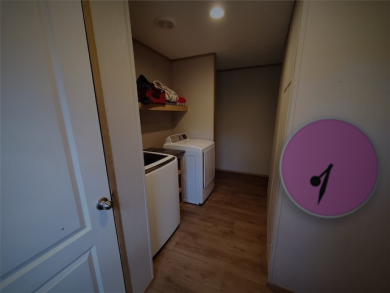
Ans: 7:33
